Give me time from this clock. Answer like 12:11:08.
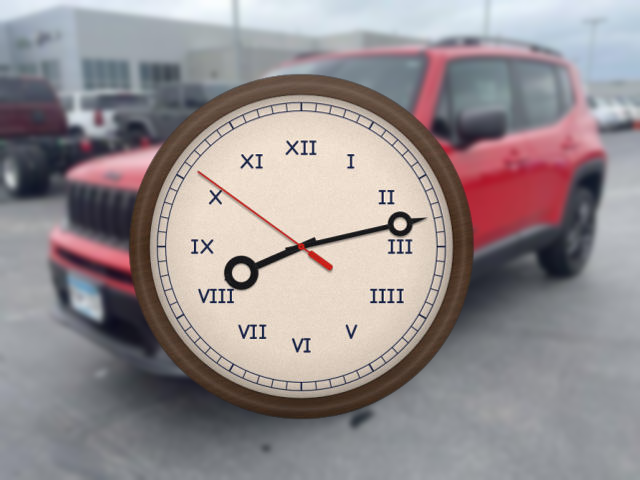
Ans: 8:12:51
